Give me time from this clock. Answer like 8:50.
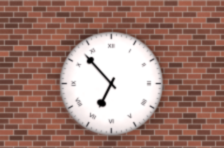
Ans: 6:53
